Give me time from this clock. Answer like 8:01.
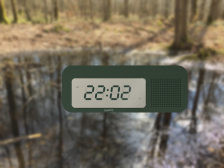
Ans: 22:02
